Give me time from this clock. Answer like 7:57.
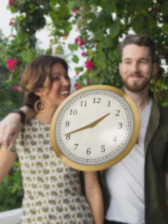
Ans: 1:41
